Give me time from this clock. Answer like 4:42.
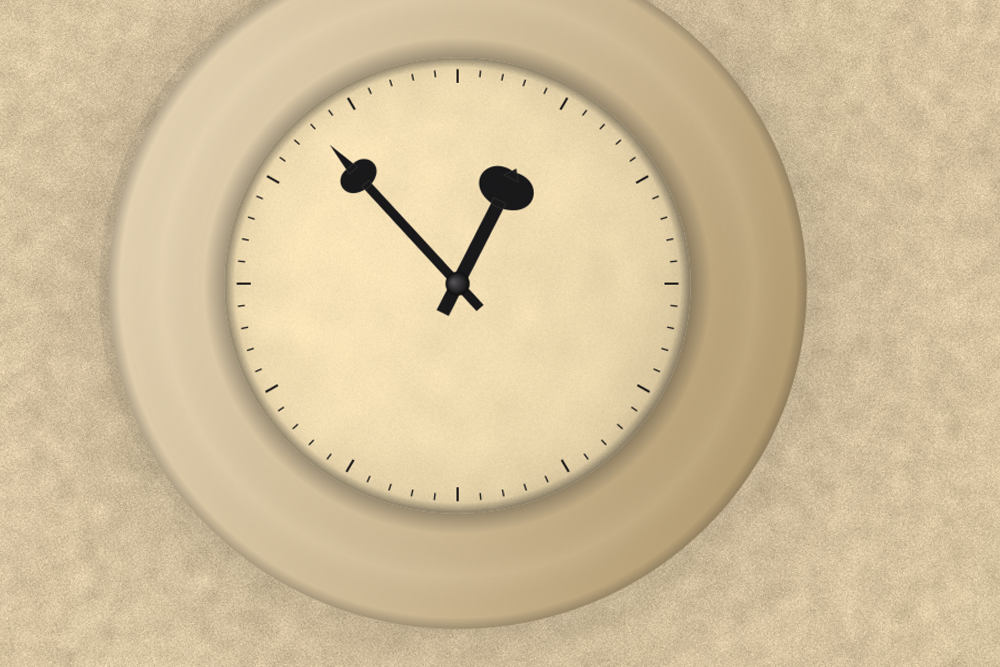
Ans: 12:53
